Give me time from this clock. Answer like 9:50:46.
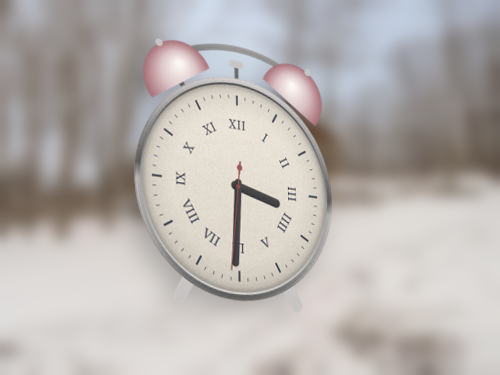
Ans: 3:30:31
